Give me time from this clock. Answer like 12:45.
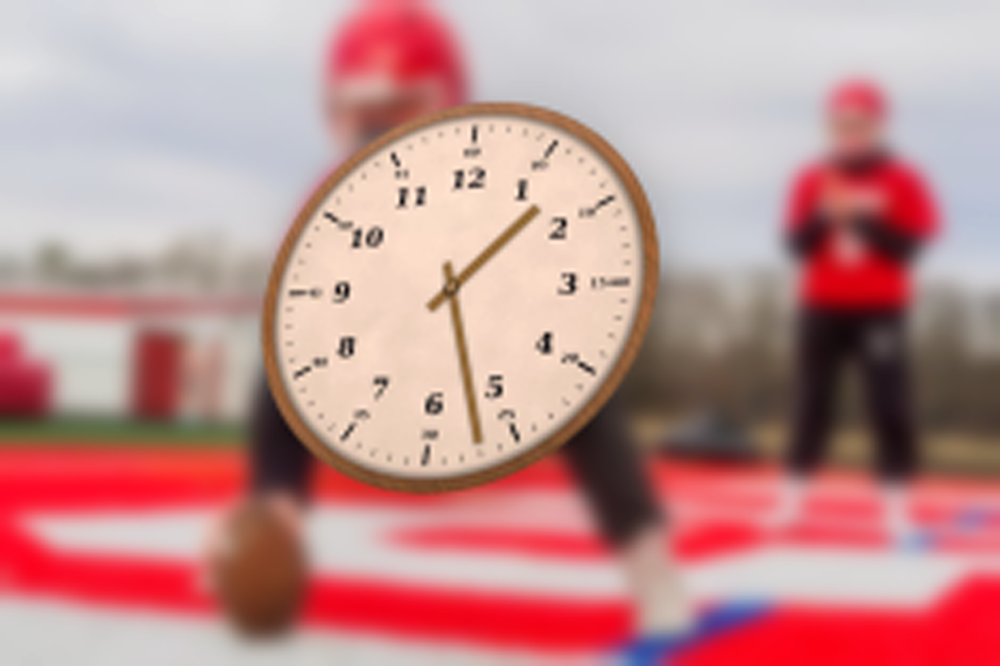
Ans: 1:27
